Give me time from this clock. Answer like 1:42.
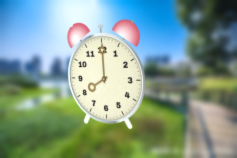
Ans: 8:00
